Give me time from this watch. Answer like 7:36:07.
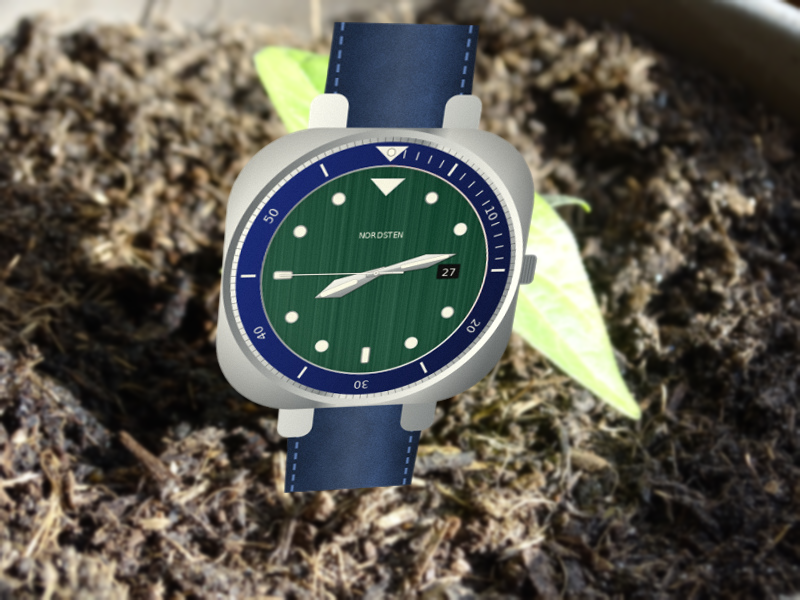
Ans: 8:12:45
